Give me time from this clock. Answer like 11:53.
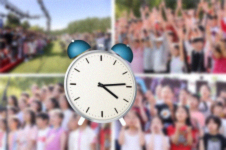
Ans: 4:14
